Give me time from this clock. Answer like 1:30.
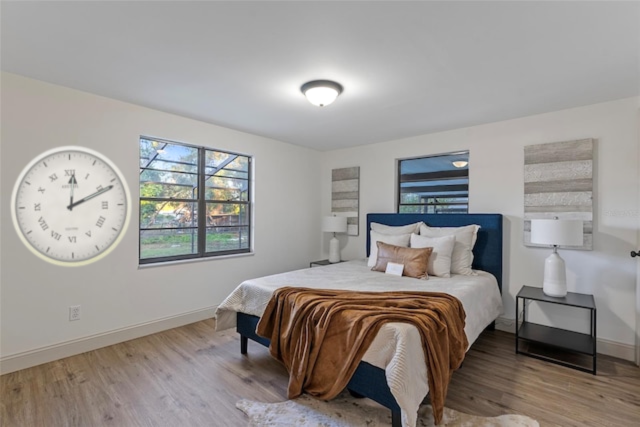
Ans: 12:11
